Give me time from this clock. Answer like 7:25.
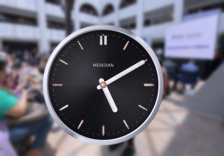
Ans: 5:10
